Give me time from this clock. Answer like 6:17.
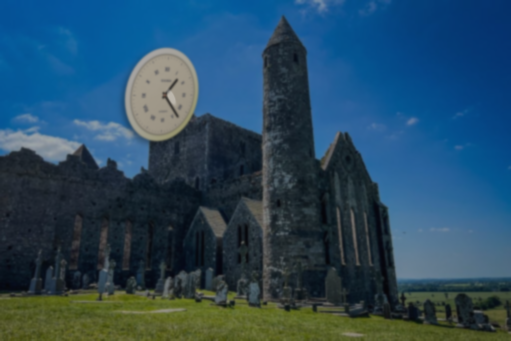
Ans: 1:23
